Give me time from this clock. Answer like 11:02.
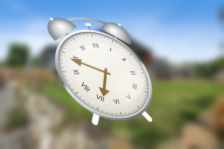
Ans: 6:49
